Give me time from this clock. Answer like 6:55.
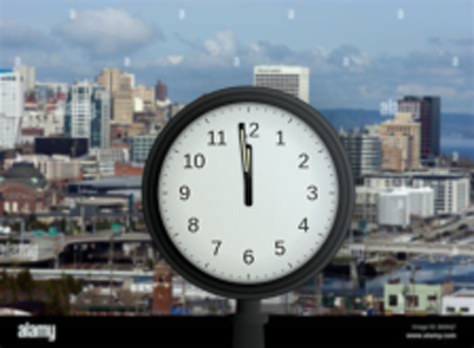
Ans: 11:59
